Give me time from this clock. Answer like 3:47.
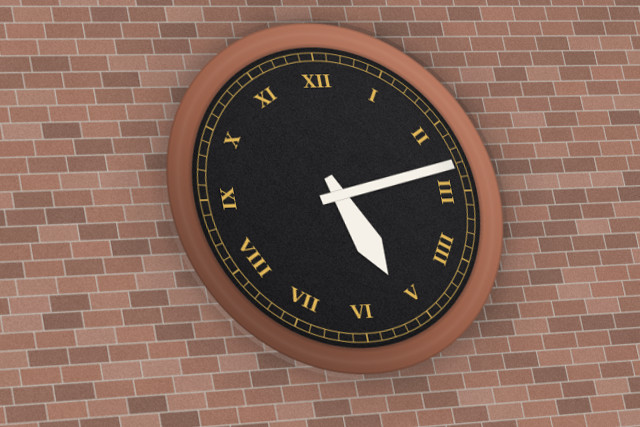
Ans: 5:13
